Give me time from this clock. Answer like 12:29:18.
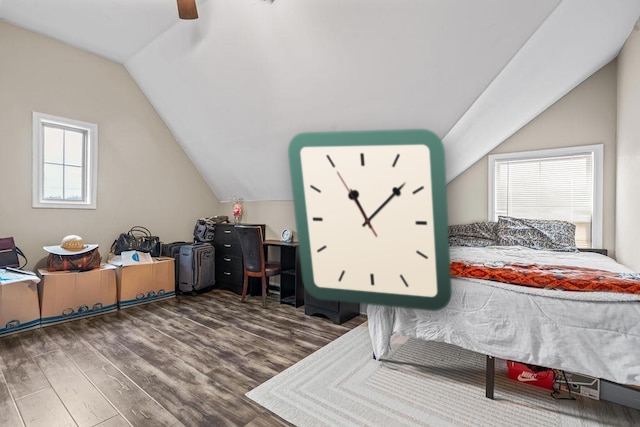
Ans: 11:07:55
